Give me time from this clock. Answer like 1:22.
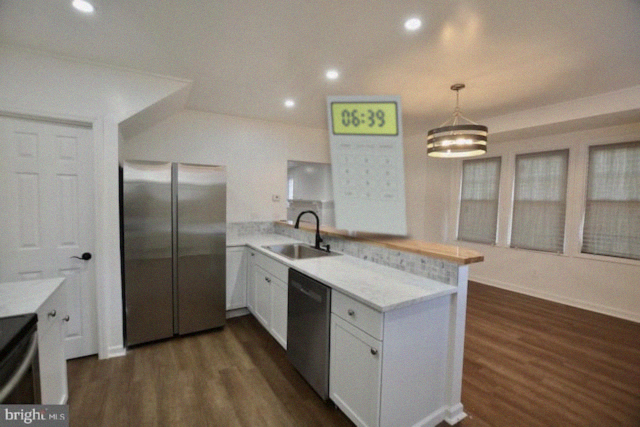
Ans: 6:39
